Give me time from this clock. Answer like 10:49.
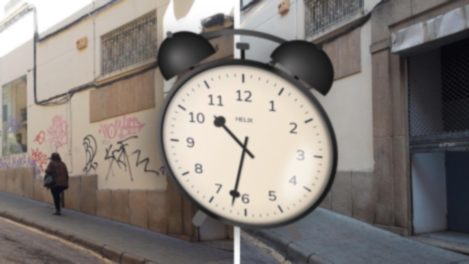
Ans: 10:32
